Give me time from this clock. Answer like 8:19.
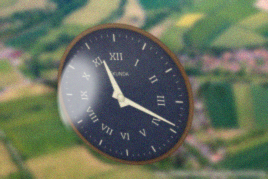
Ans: 11:19
